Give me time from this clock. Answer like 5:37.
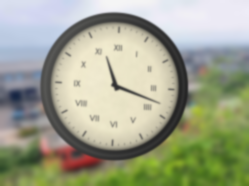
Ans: 11:18
